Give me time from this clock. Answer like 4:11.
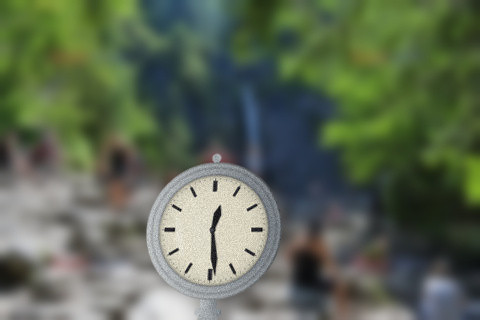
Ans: 12:29
